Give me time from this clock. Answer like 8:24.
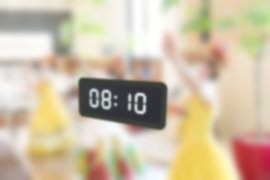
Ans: 8:10
